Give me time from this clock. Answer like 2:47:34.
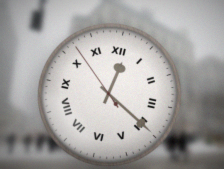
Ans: 12:19:52
